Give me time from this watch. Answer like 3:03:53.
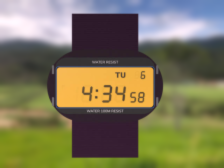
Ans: 4:34:58
